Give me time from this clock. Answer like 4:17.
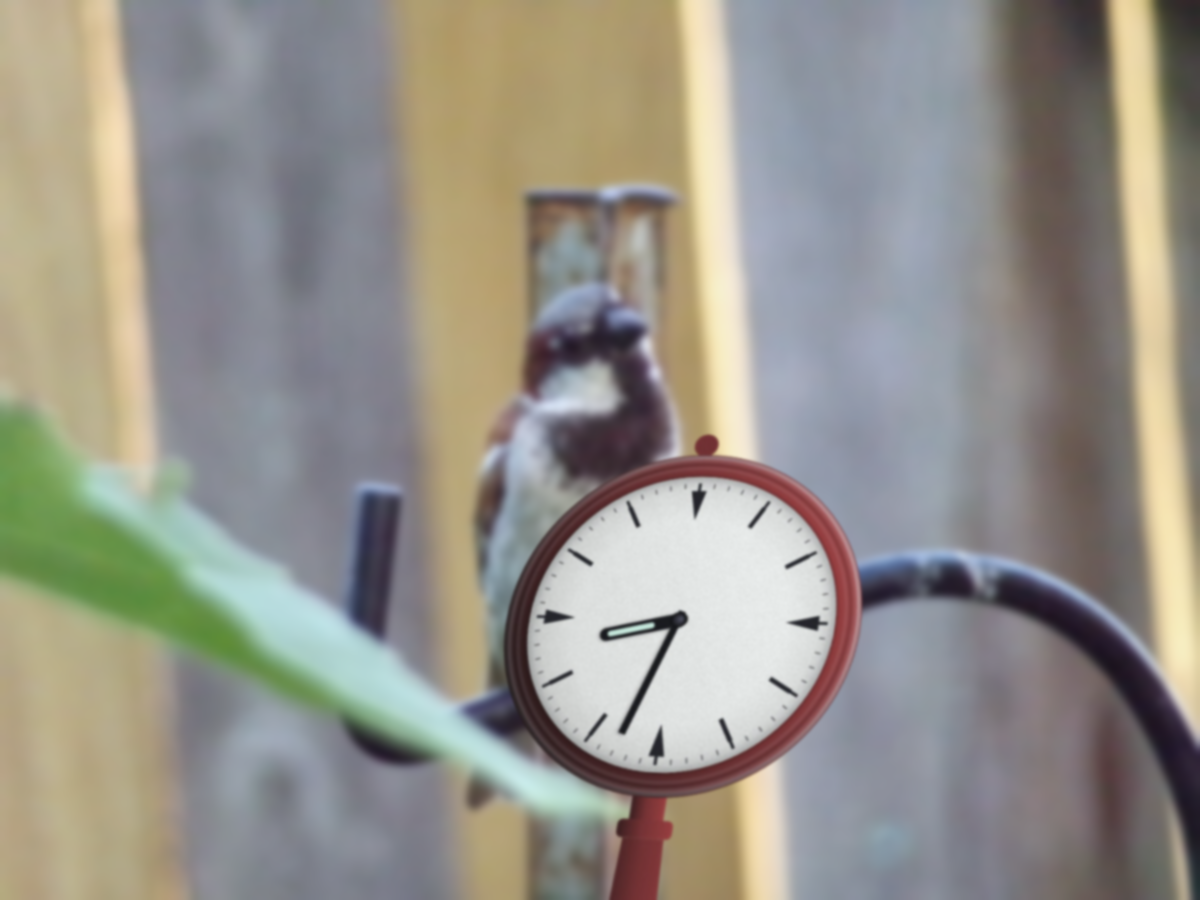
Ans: 8:33
